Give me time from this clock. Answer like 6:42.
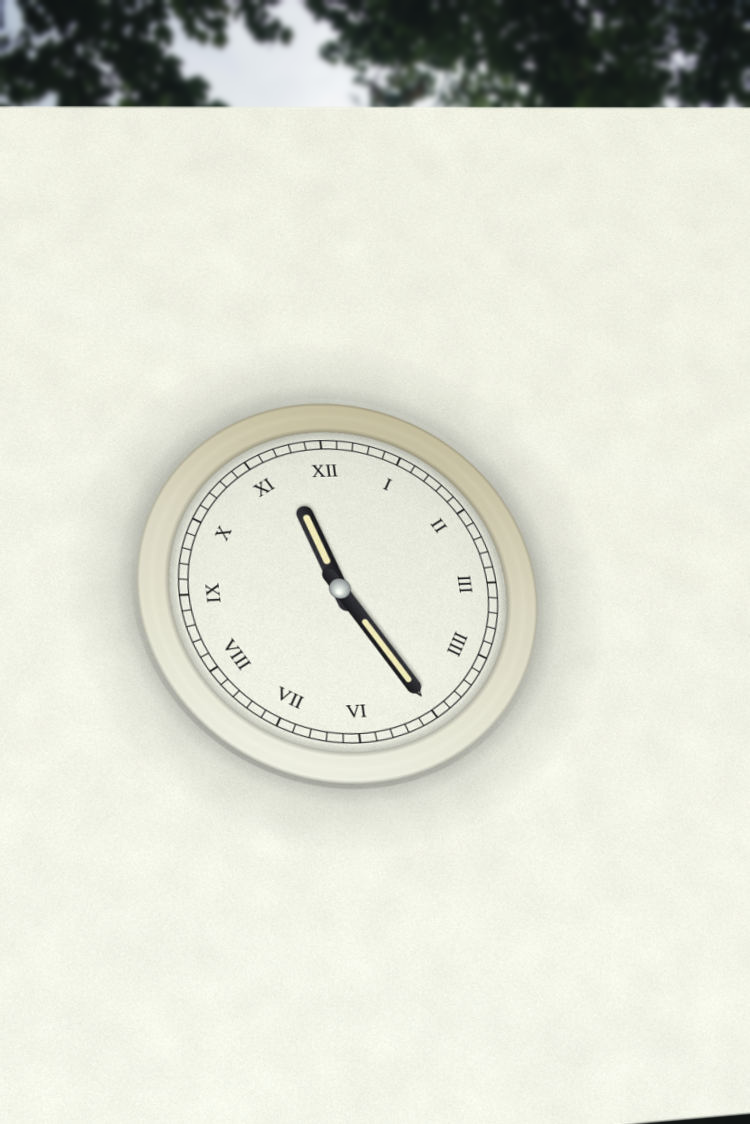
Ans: 11:25
